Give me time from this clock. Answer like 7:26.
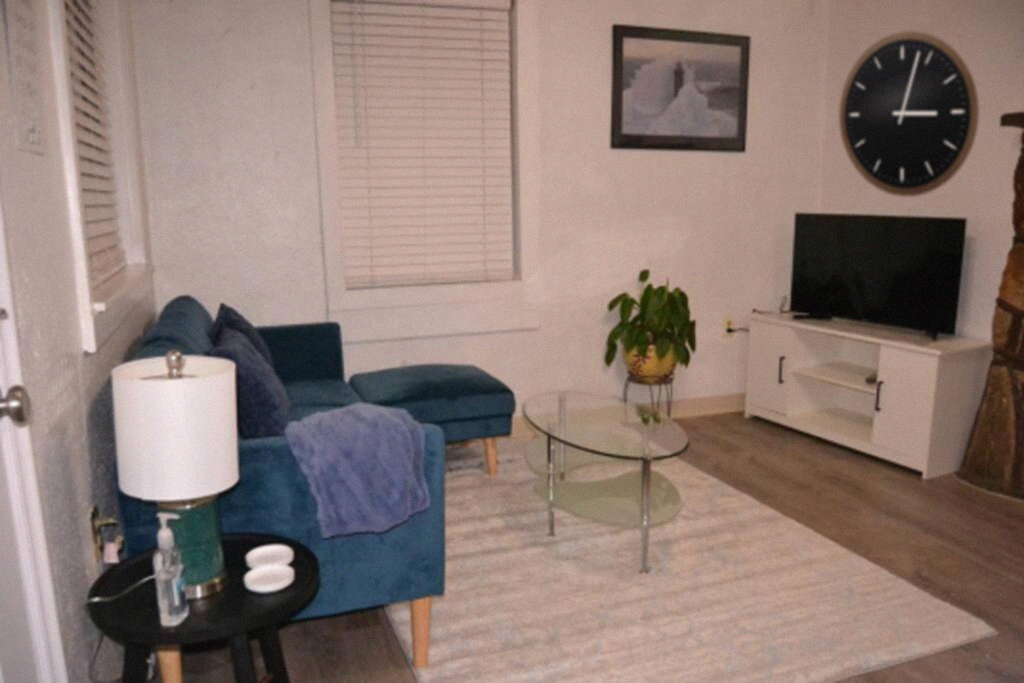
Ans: 3:03
